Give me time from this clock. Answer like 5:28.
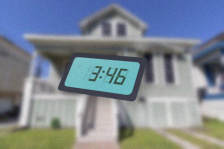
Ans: 3:46
